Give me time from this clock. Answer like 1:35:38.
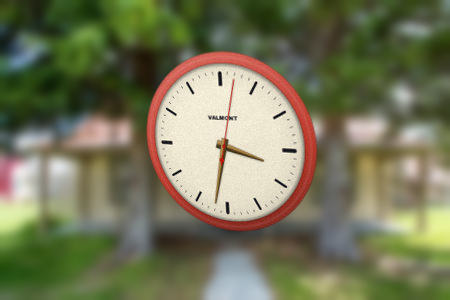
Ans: 3:32:02
